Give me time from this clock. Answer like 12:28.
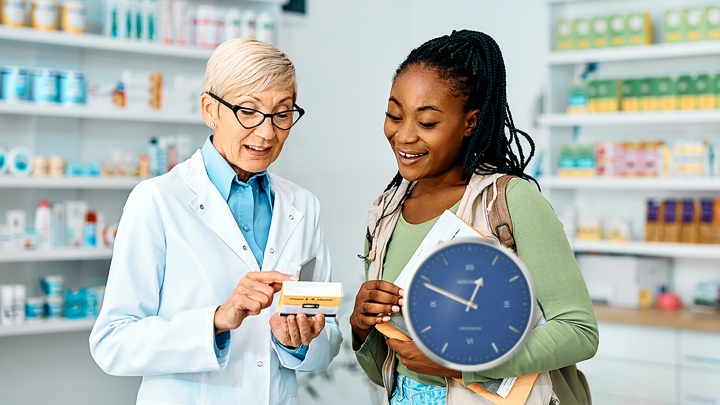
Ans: 12:49
